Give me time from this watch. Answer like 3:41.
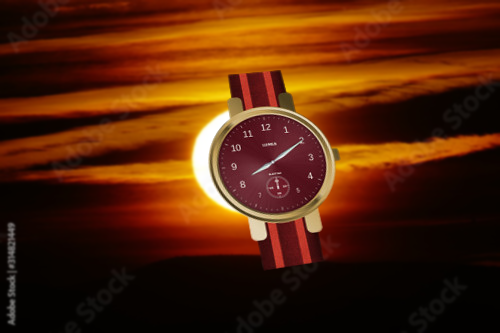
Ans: 8:10
